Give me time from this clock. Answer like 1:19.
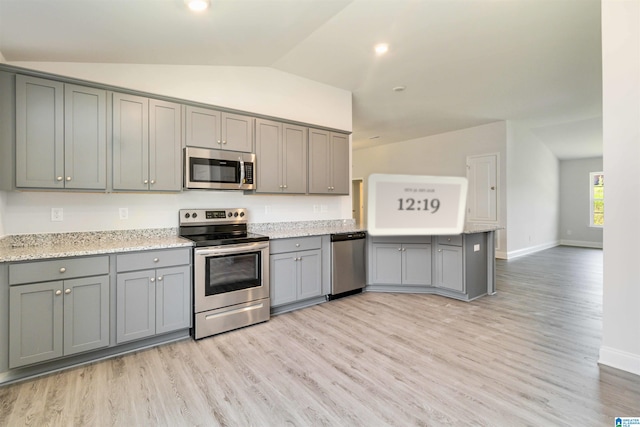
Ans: 12:19
